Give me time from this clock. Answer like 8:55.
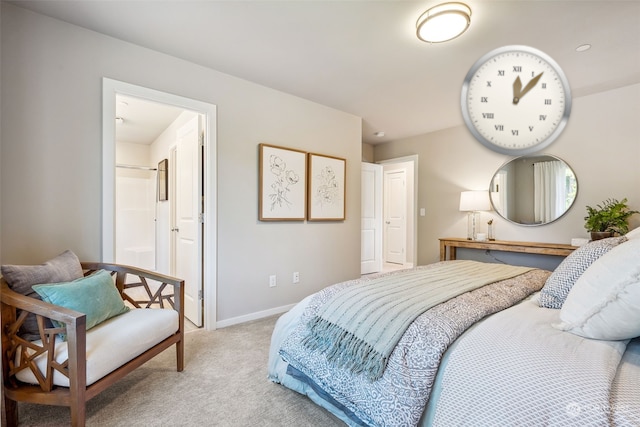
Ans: 12:07
